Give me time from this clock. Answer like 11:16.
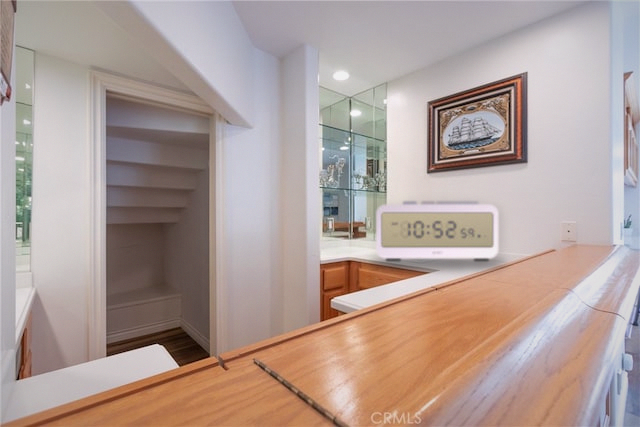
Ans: 10:52
